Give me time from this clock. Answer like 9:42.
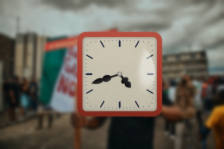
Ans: 4:42
